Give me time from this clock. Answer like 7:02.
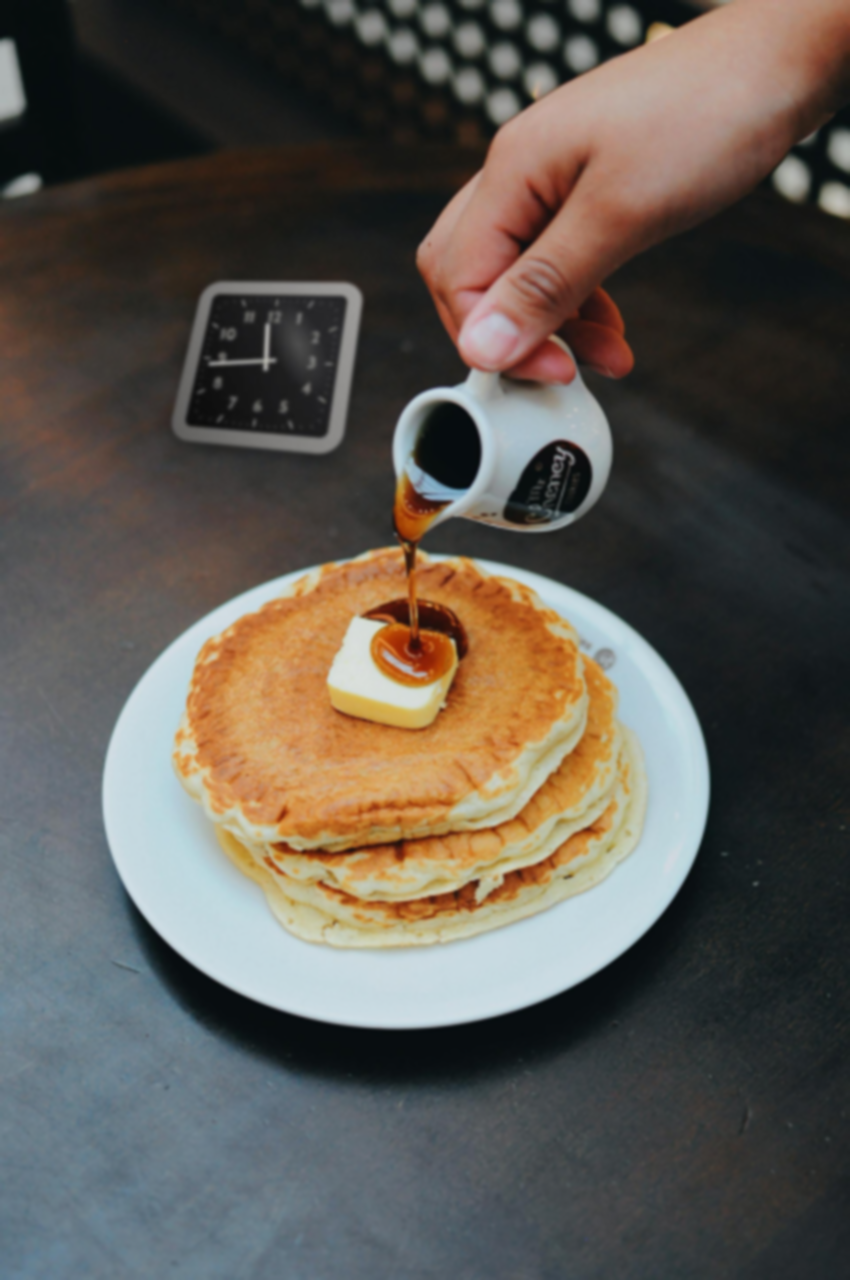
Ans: 11:44
